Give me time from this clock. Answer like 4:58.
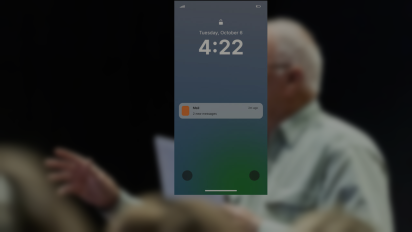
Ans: 4:22
